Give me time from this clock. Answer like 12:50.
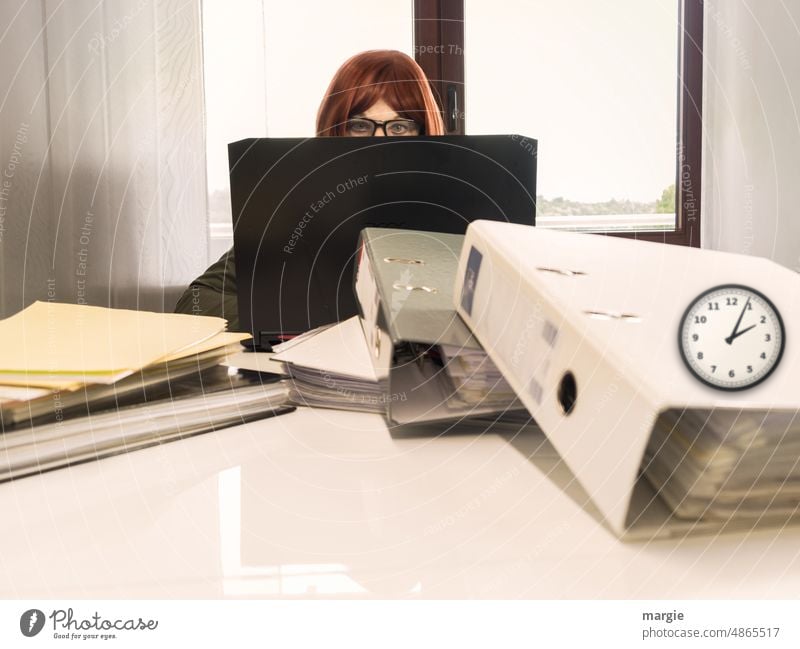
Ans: 2:04
